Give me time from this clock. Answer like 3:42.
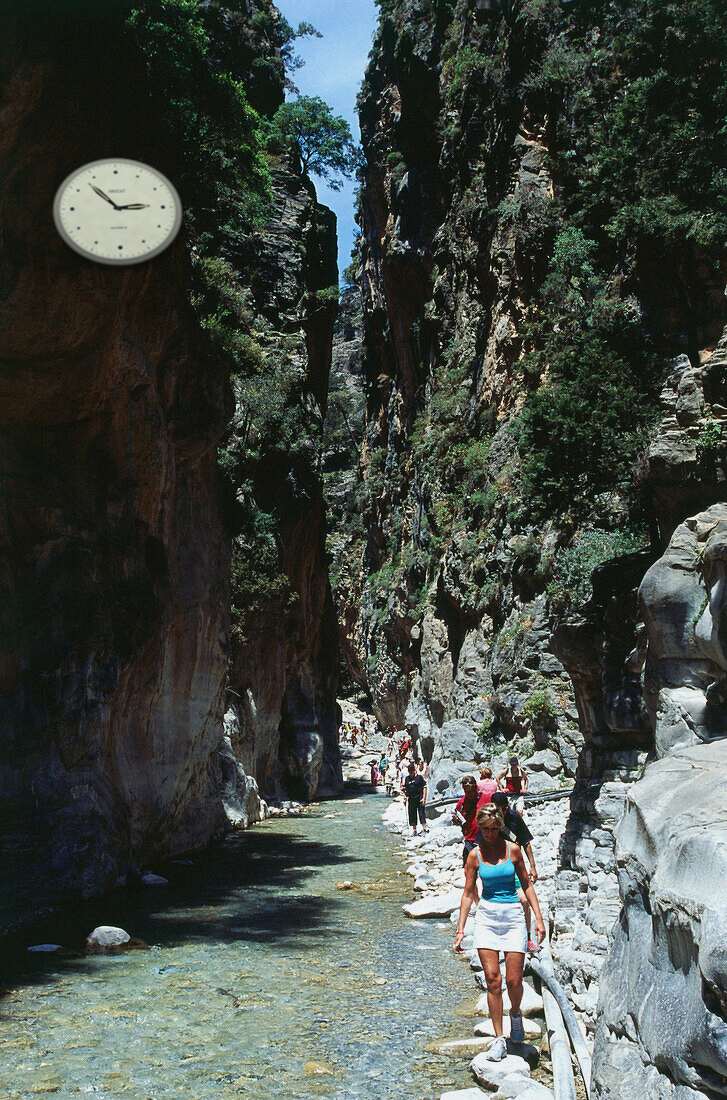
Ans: 2:53
